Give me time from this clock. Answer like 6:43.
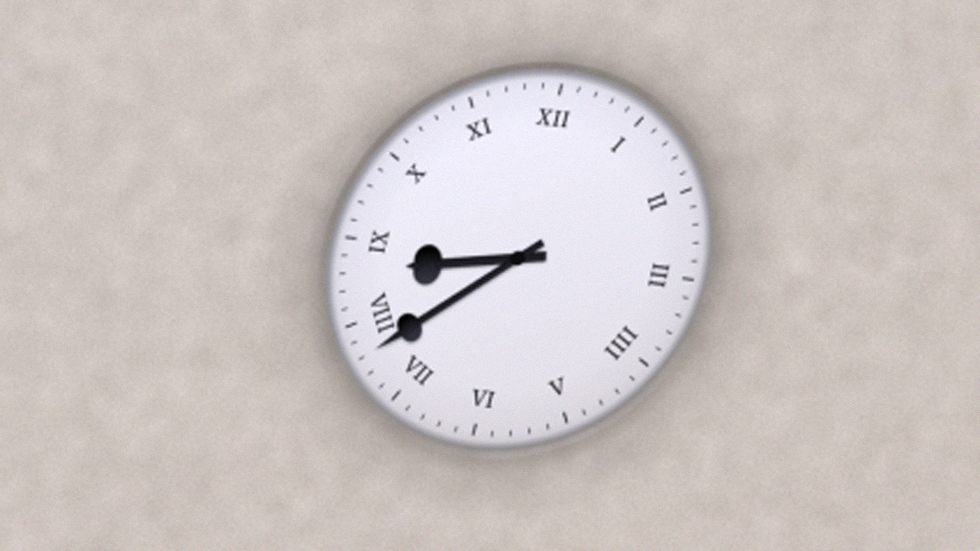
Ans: 8:38
